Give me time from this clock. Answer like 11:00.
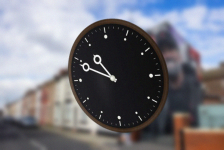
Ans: 10:49
